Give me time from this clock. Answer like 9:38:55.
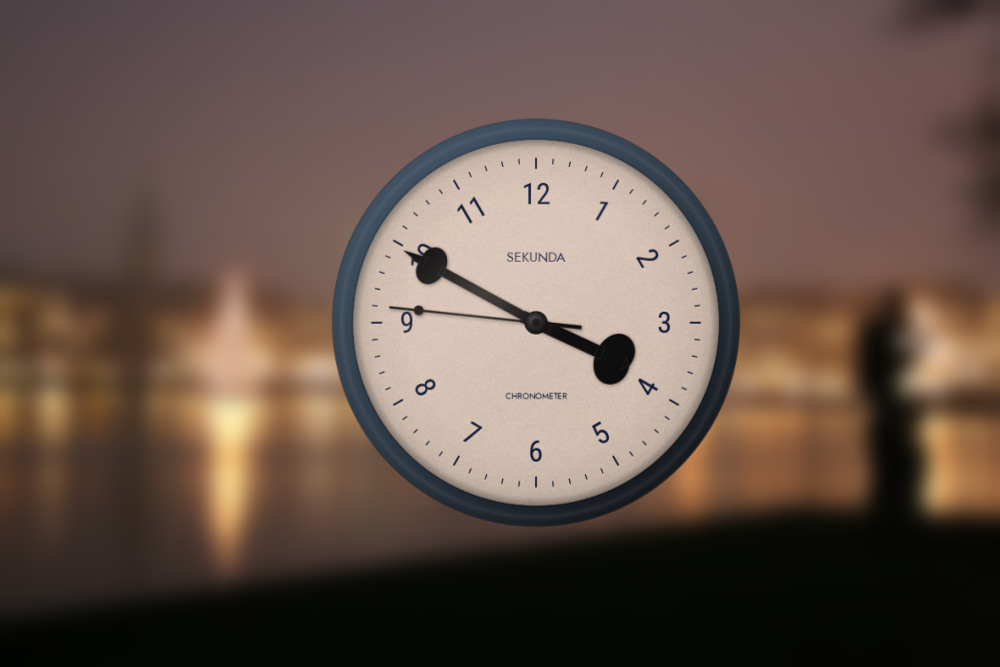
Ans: 3:49:46
